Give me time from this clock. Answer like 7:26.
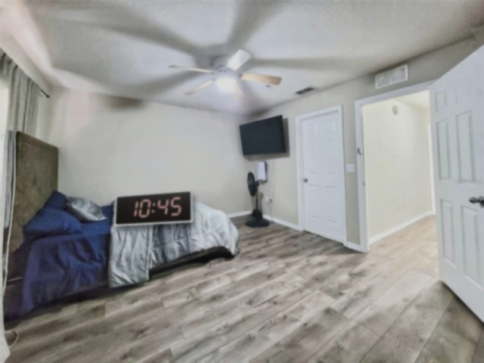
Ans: 10:45
